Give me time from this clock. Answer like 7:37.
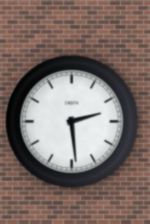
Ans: 2:29
